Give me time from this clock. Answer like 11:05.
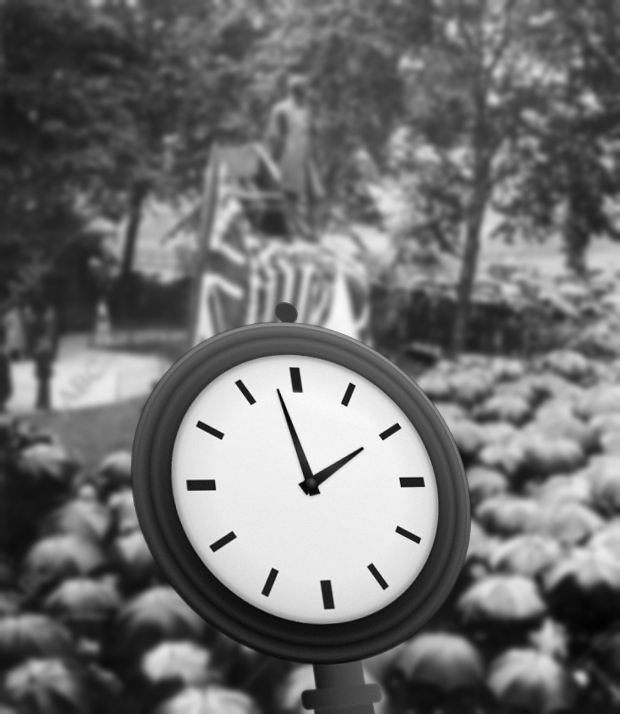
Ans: 1:58
